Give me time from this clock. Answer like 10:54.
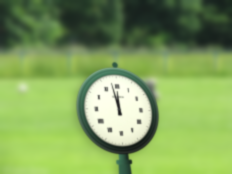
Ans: 11:58
